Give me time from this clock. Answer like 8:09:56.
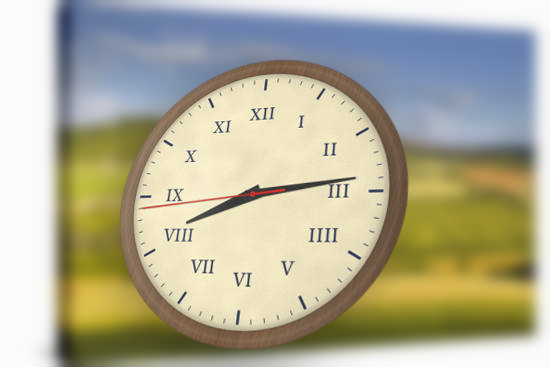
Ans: 8:13:44
